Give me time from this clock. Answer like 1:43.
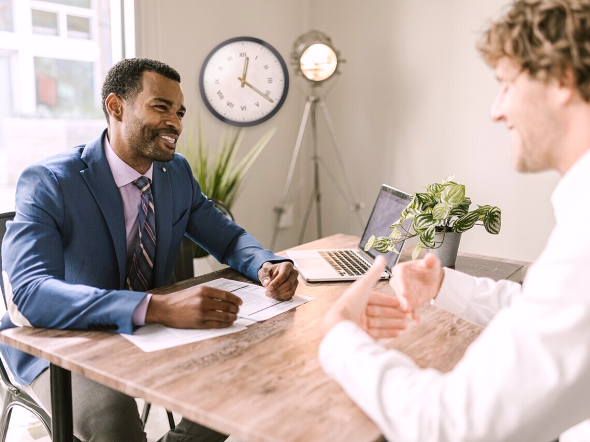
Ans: 12:21
